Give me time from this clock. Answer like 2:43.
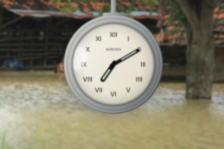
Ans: 7:10
